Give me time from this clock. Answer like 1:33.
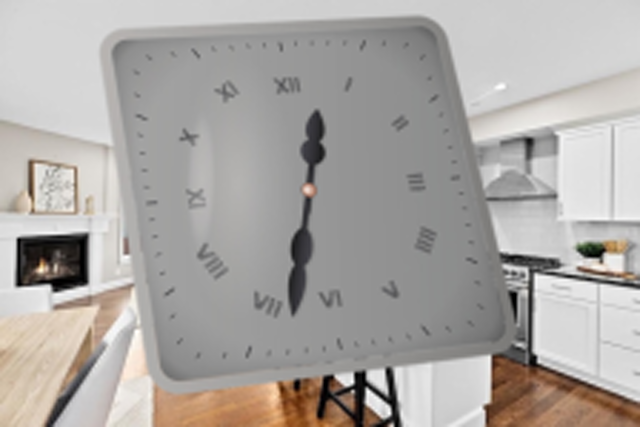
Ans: 12:33
